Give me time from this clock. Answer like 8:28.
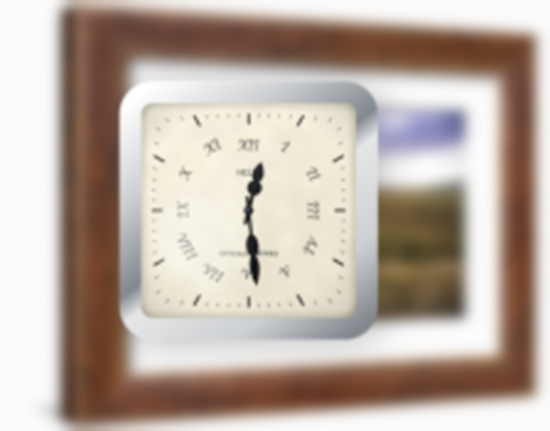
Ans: 12:29
